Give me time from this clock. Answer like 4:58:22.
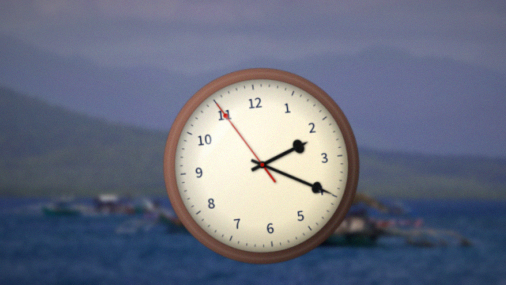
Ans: 2:19:55
